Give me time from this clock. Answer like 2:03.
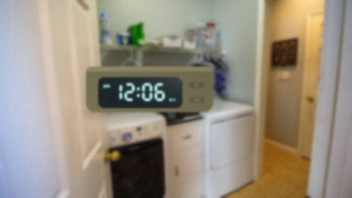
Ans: 12:06
